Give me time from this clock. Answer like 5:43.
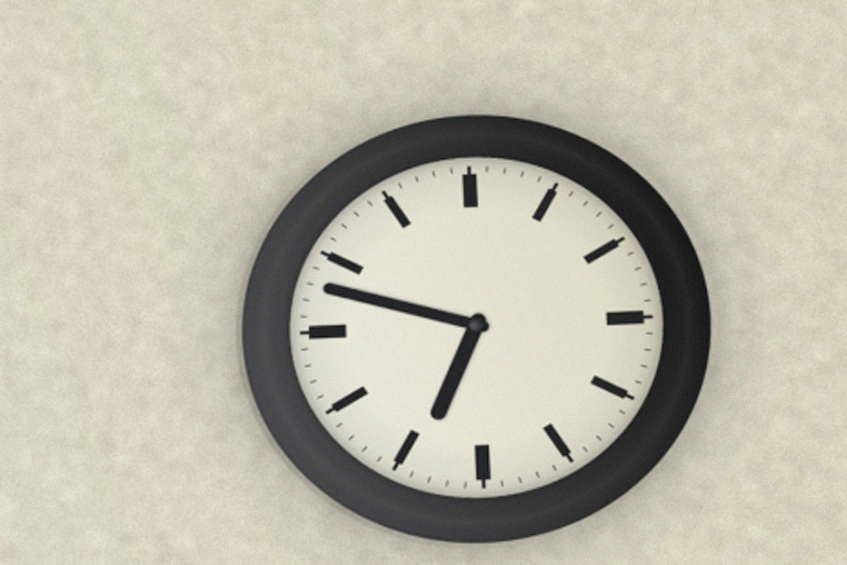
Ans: 6:48
